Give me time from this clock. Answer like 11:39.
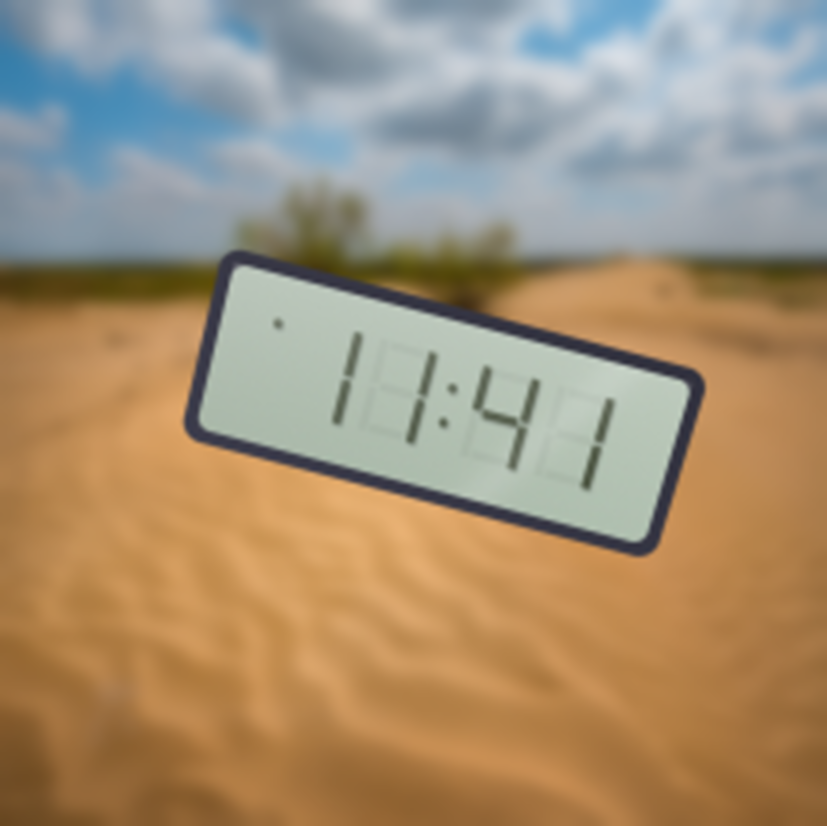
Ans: 11:41
